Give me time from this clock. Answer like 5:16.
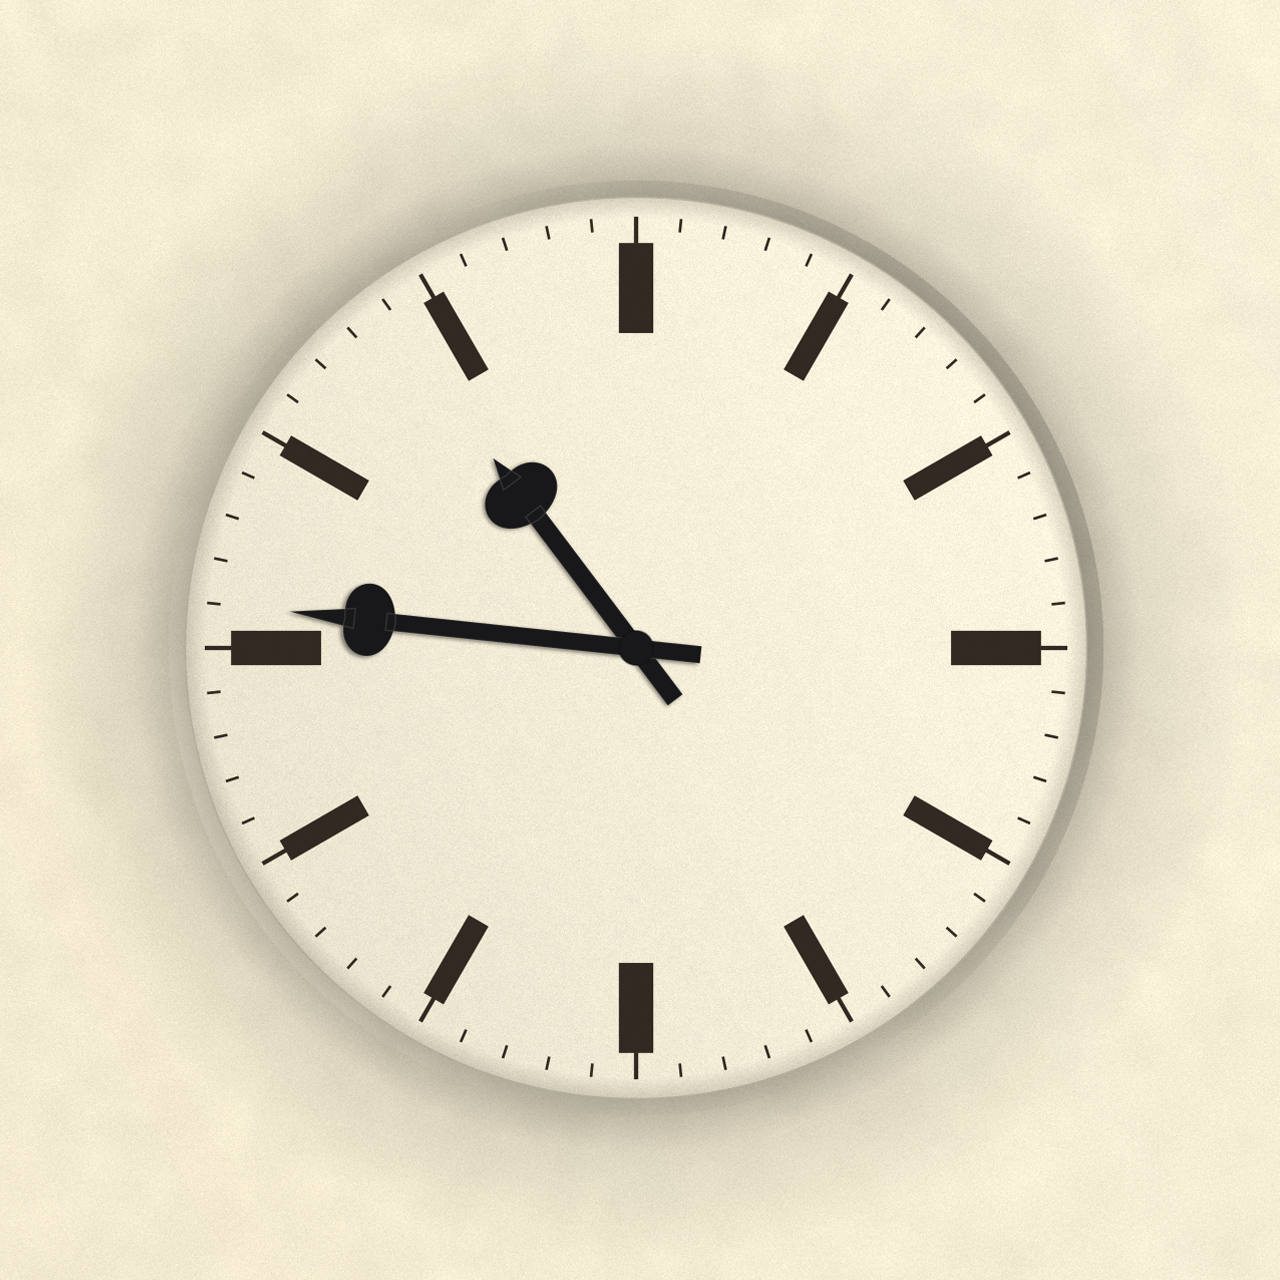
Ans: 10:46
